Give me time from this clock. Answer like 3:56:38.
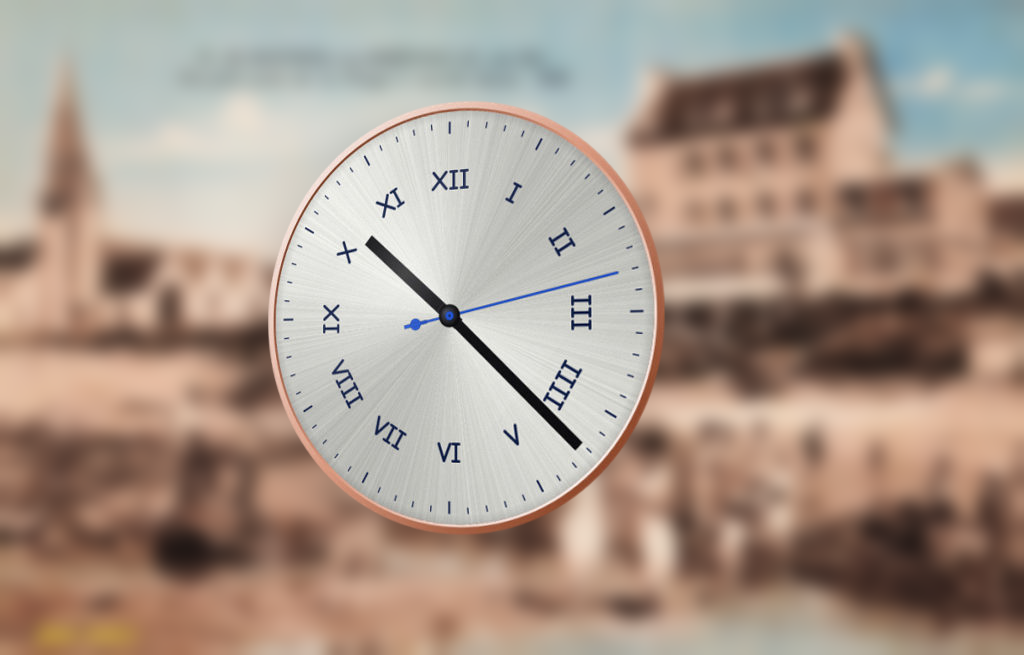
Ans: 10:22:13
